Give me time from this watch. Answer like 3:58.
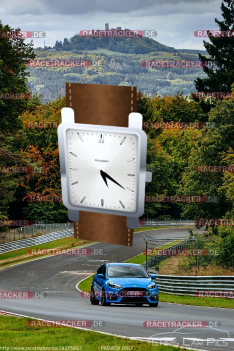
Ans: 5:21
